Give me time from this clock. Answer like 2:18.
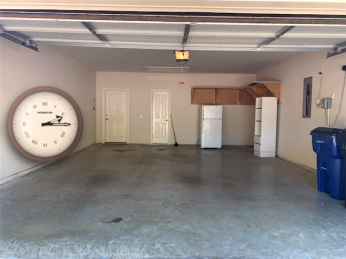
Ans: 2:15
